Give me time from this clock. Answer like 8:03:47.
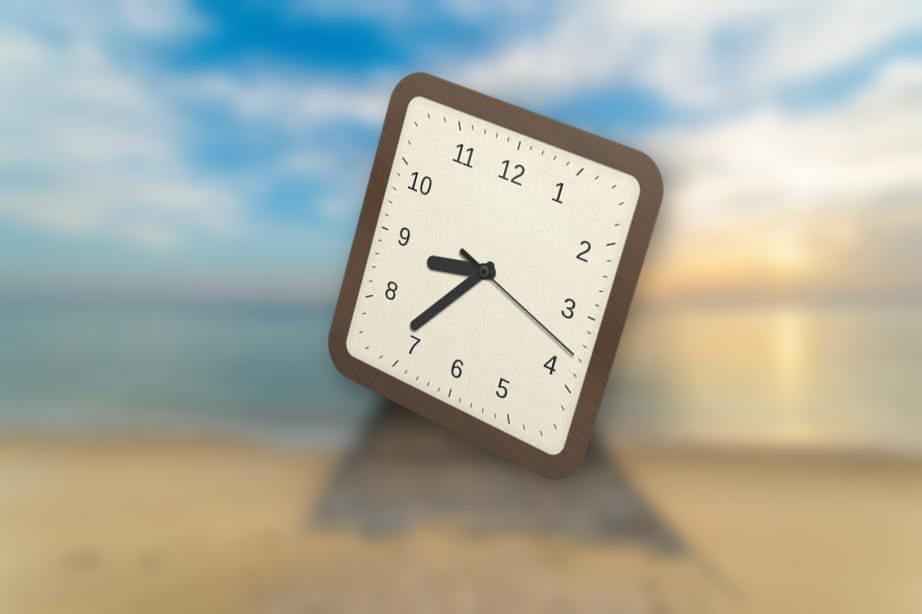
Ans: 8:36:18
